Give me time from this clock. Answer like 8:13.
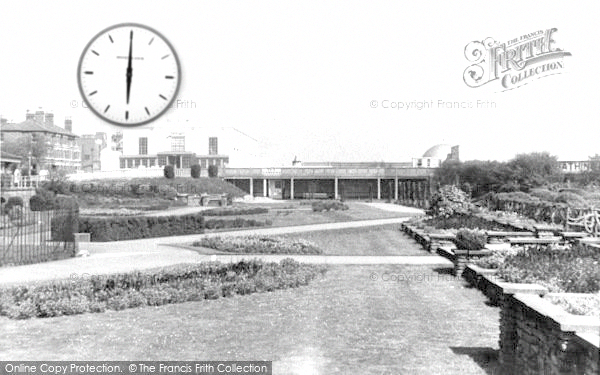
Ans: 6:00
